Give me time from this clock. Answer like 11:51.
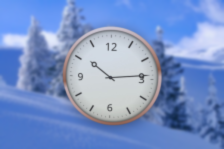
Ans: 10:14
